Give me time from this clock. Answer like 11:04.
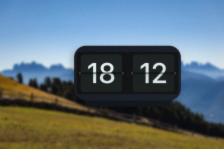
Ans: 18:12
